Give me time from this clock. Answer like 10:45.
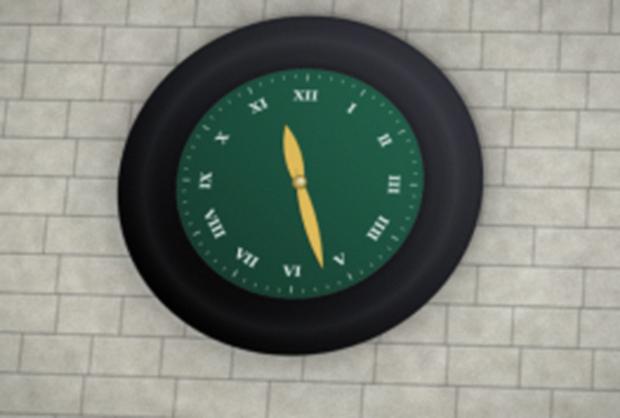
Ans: 11:27
